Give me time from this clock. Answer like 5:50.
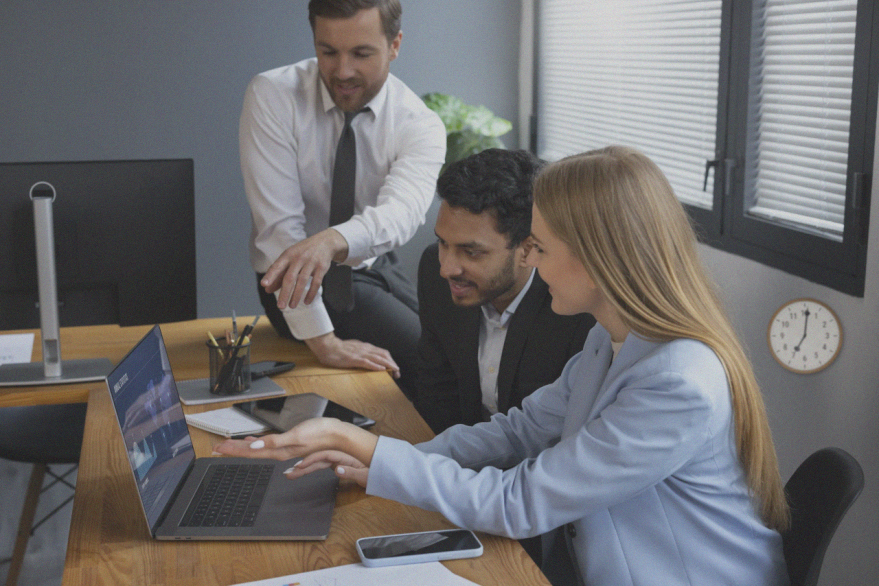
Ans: 7:01
